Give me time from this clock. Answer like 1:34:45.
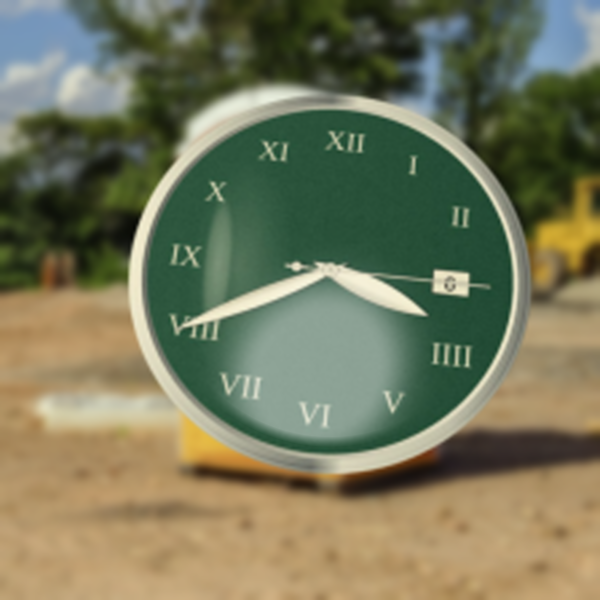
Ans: 3:40:15
